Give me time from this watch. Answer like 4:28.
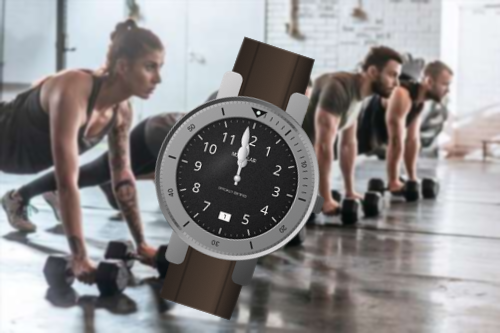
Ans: 11:59
